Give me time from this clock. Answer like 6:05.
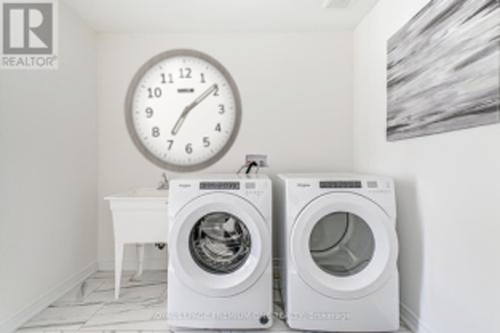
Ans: 7:09
